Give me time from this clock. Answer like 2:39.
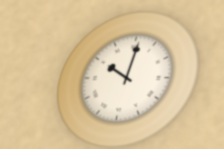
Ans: 10:01
